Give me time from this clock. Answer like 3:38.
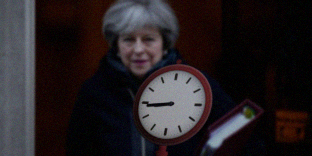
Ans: 8:44
